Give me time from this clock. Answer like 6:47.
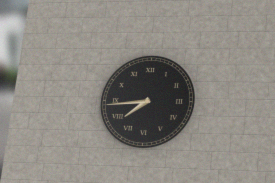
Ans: 7:44
